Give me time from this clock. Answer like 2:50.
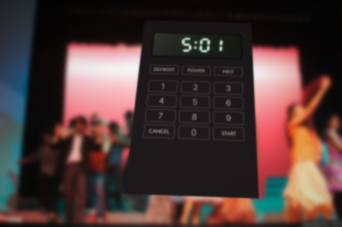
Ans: 5:01
